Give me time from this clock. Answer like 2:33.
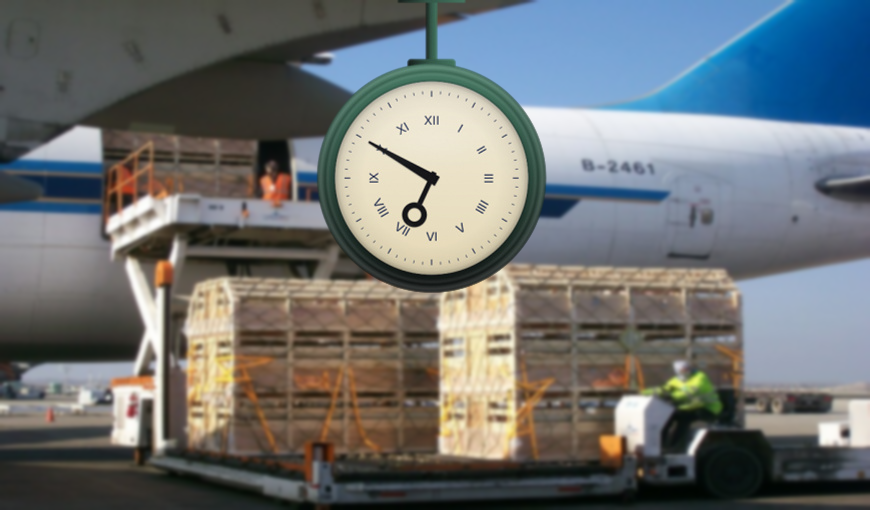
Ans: 6:50
